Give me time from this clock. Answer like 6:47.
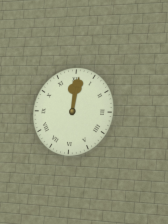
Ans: 12:01
